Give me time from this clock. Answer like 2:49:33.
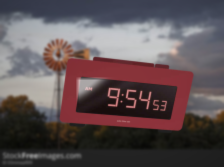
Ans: 9:54:53
